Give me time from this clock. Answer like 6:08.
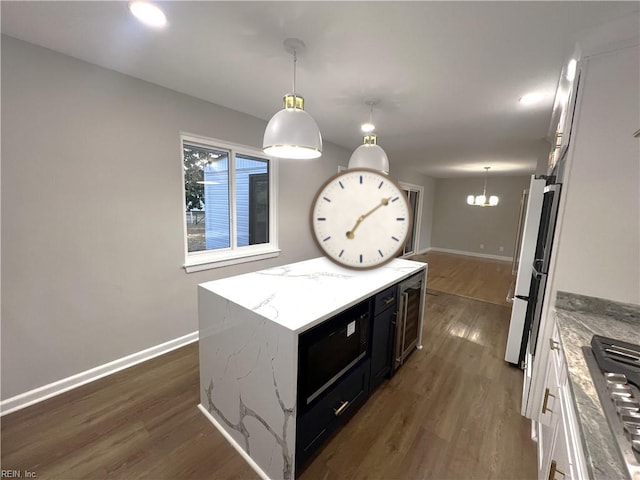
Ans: 7:09
